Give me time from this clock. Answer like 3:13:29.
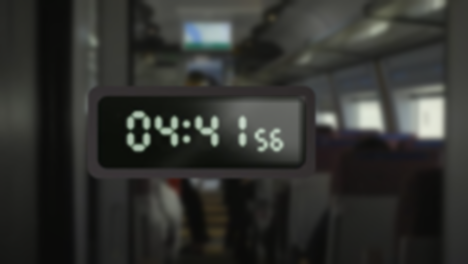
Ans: 4:41:56
